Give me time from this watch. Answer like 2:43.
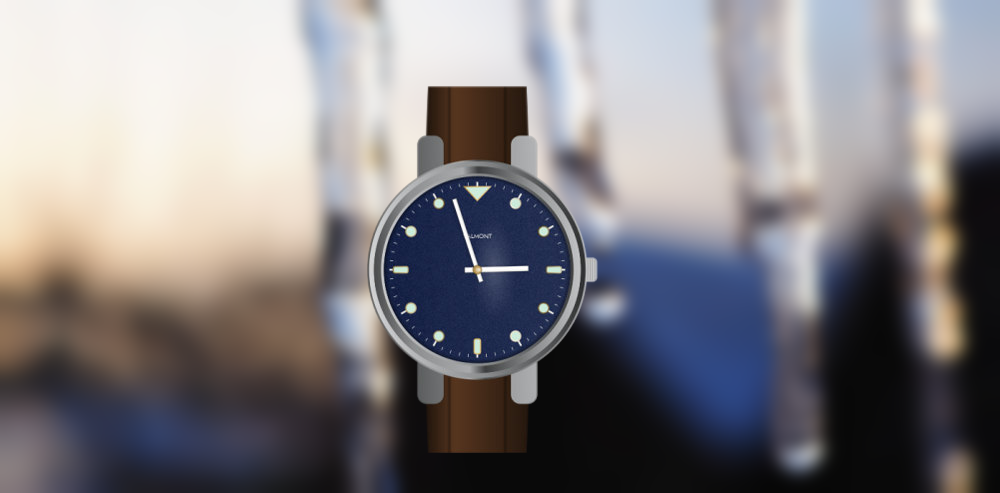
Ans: 2:57
